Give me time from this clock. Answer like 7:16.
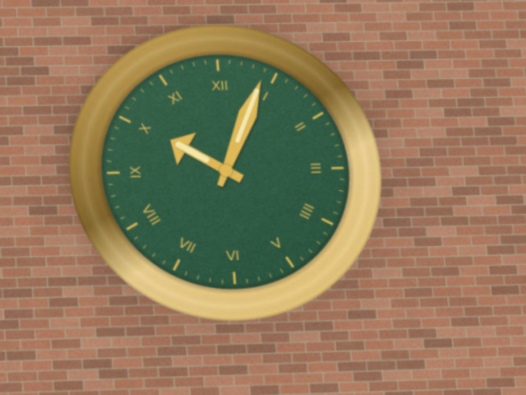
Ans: 10:04
